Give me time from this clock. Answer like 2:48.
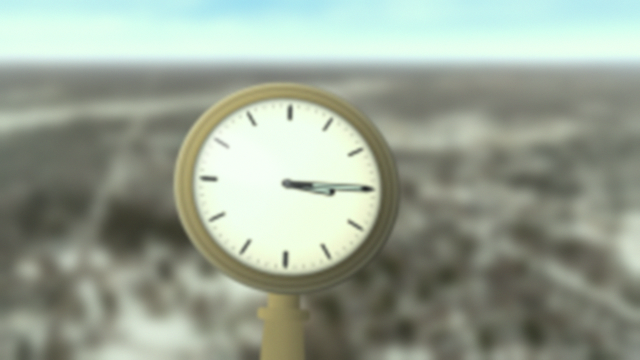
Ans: 3:15
